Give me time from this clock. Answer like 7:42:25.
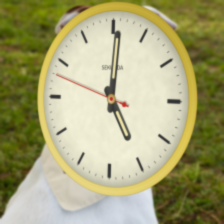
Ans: 5:00:48
